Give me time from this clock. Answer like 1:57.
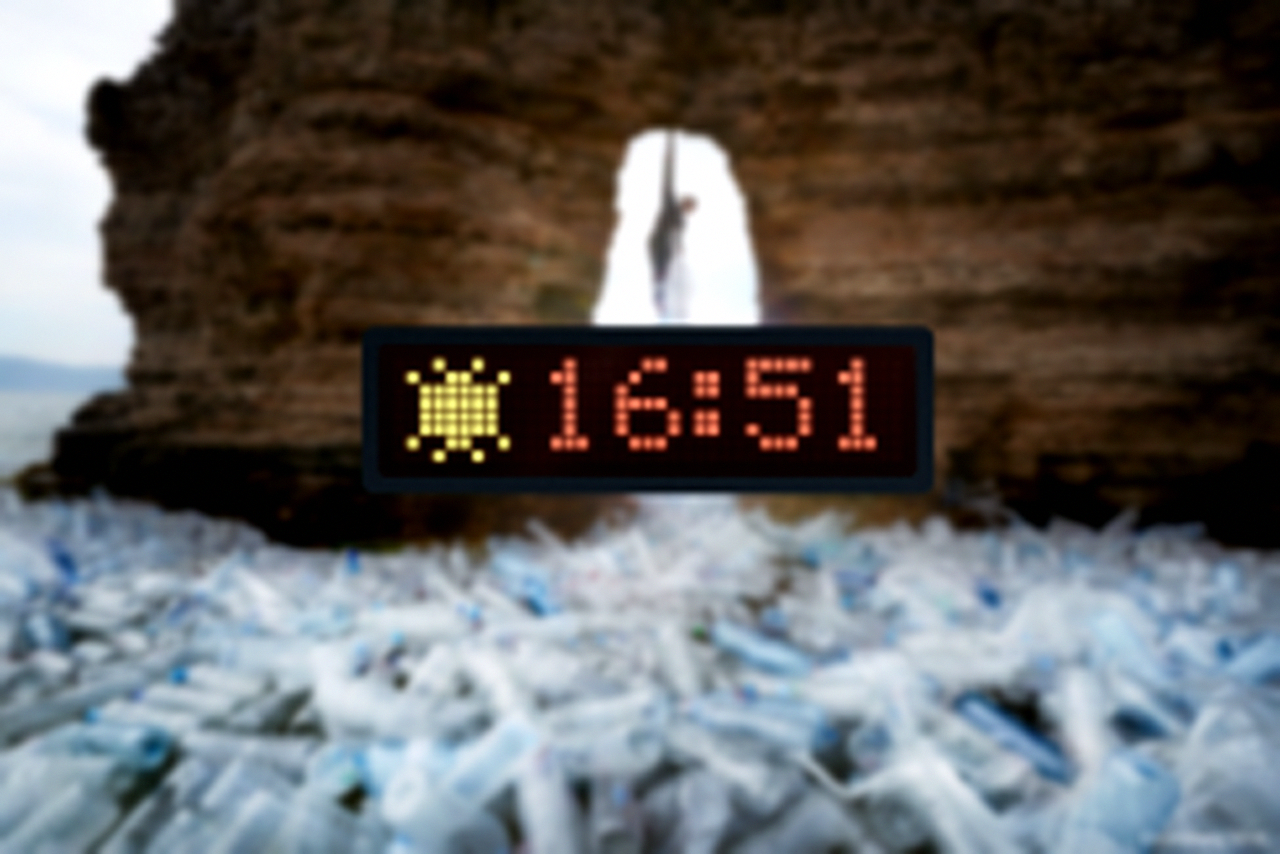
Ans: 16:51
